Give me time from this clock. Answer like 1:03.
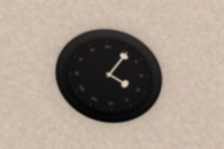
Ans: 4:06
